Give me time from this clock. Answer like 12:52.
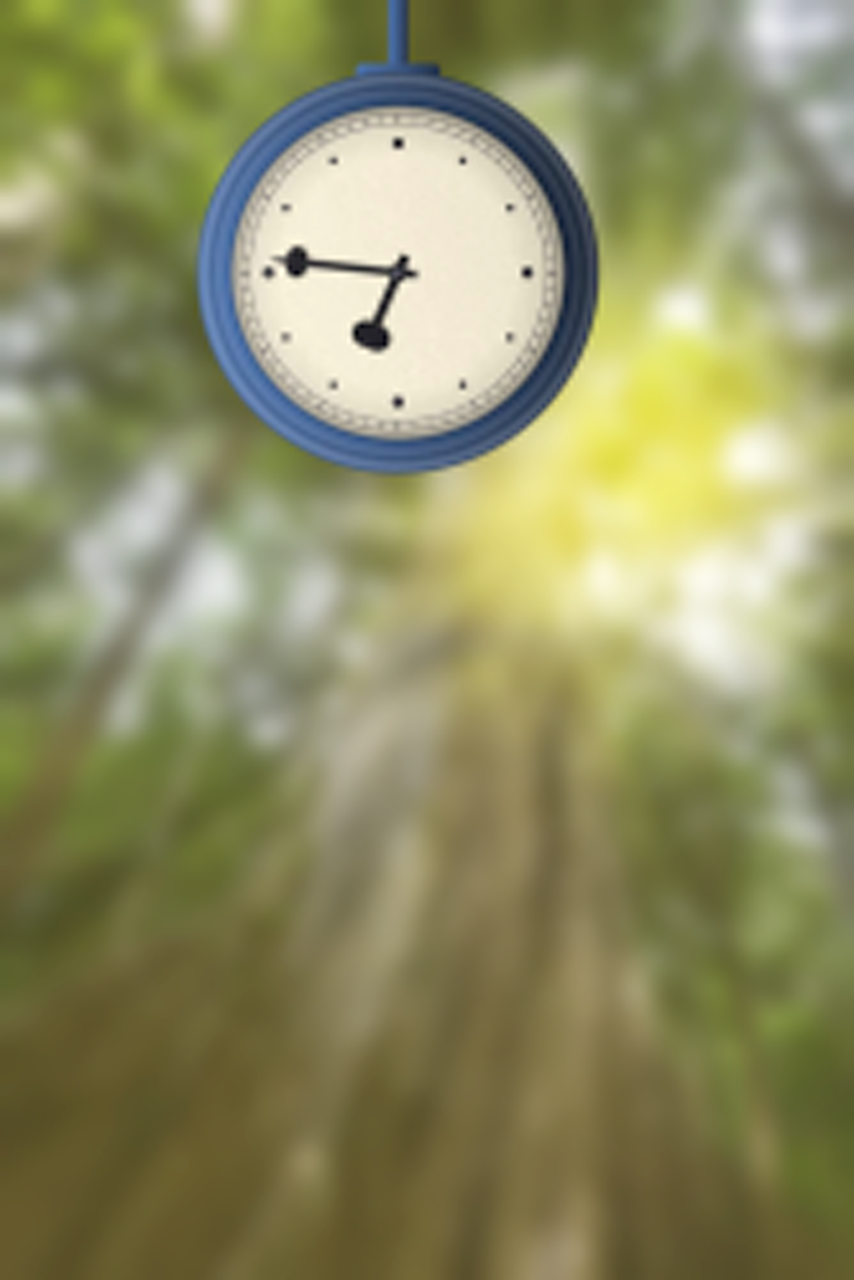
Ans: 6:46
